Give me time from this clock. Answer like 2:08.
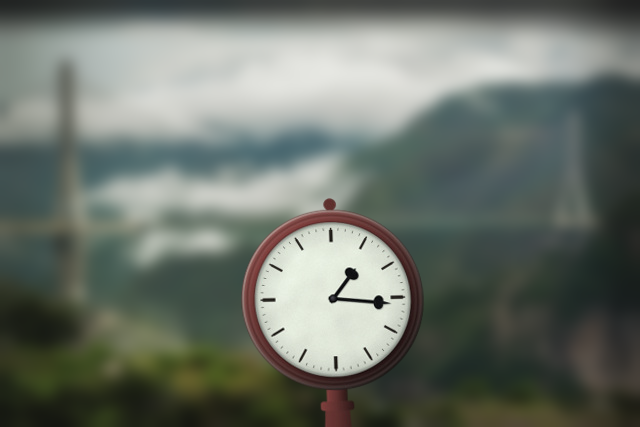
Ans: 1:16
